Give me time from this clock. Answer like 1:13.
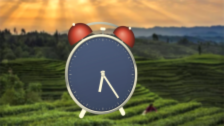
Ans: 6:24
